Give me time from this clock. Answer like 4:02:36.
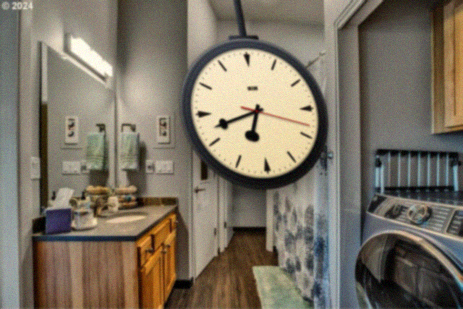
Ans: 6:42:18
